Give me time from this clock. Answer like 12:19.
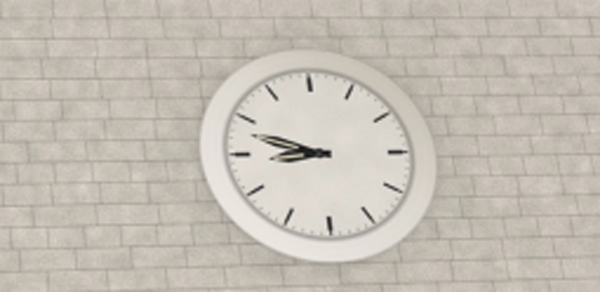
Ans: 8:48
